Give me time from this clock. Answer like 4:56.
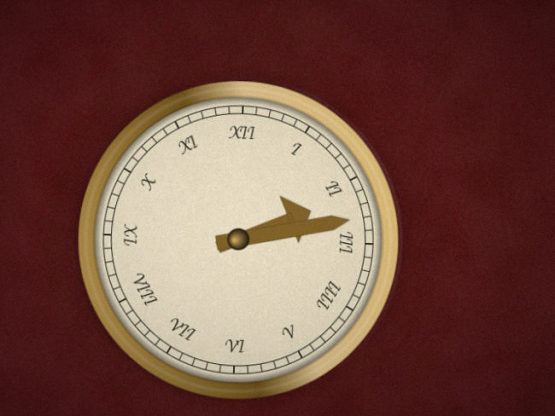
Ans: 2:13
